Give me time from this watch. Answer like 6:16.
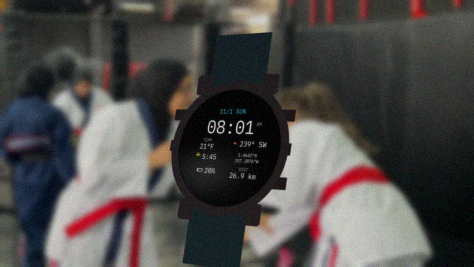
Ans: 8:01
